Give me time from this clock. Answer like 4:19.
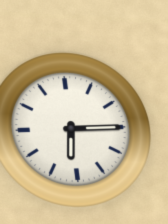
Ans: 6:15
